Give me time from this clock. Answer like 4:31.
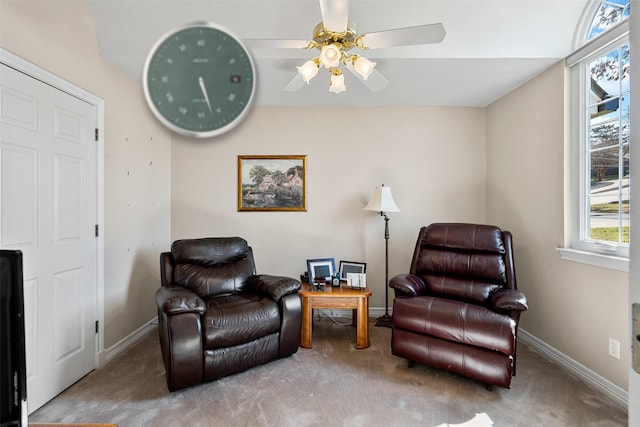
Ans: 5:27
